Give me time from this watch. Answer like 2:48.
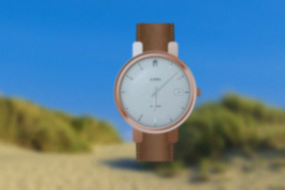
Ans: 6:08
